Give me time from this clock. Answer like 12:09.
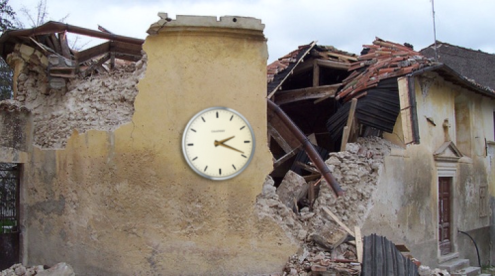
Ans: 2:19
